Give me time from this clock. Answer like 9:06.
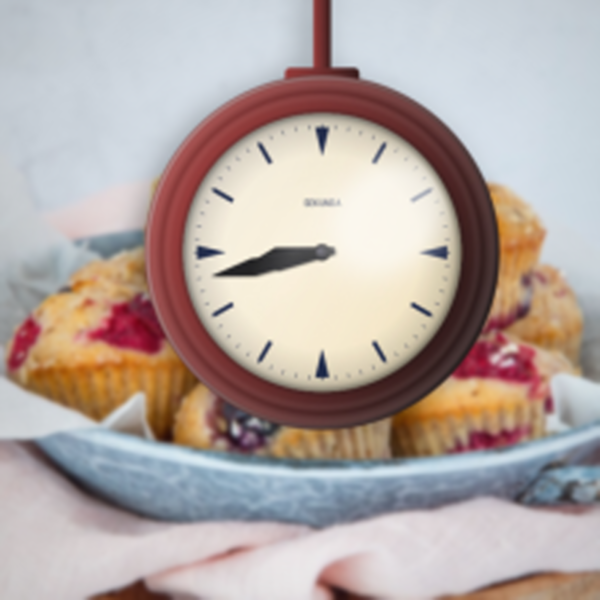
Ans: 8:43
